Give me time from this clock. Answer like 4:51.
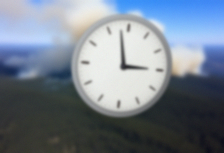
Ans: 2:58
